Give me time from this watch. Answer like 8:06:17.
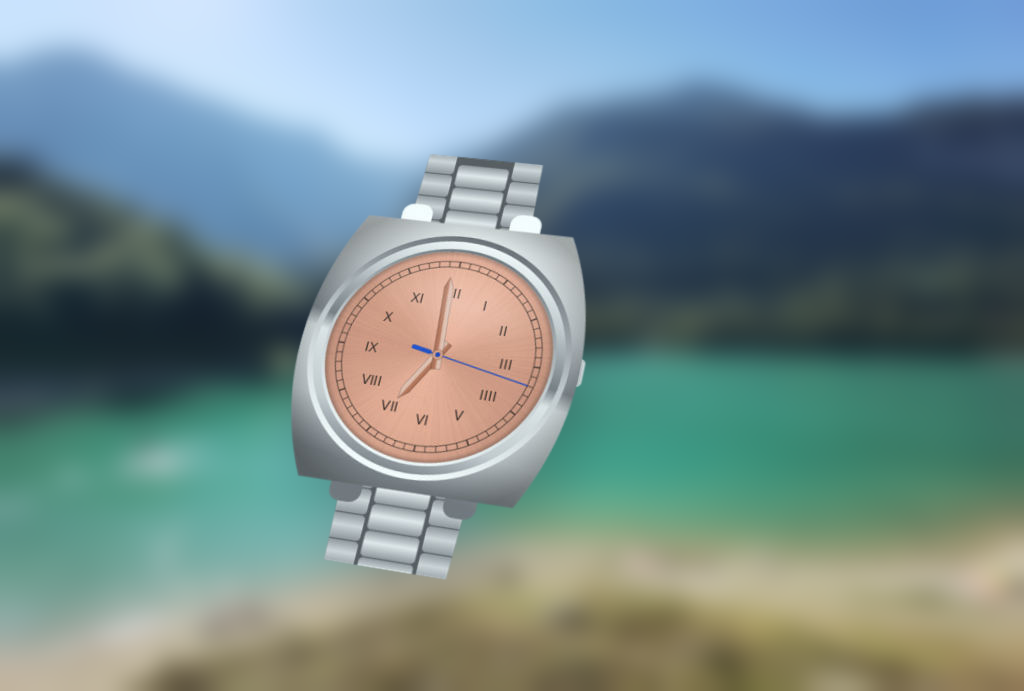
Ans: 6:59:17
